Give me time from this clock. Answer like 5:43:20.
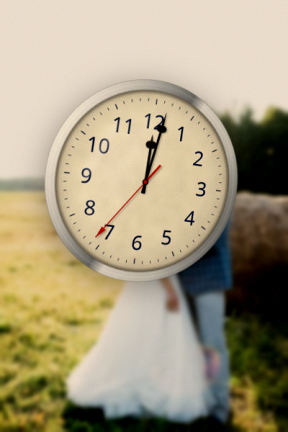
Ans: 12:01:36
